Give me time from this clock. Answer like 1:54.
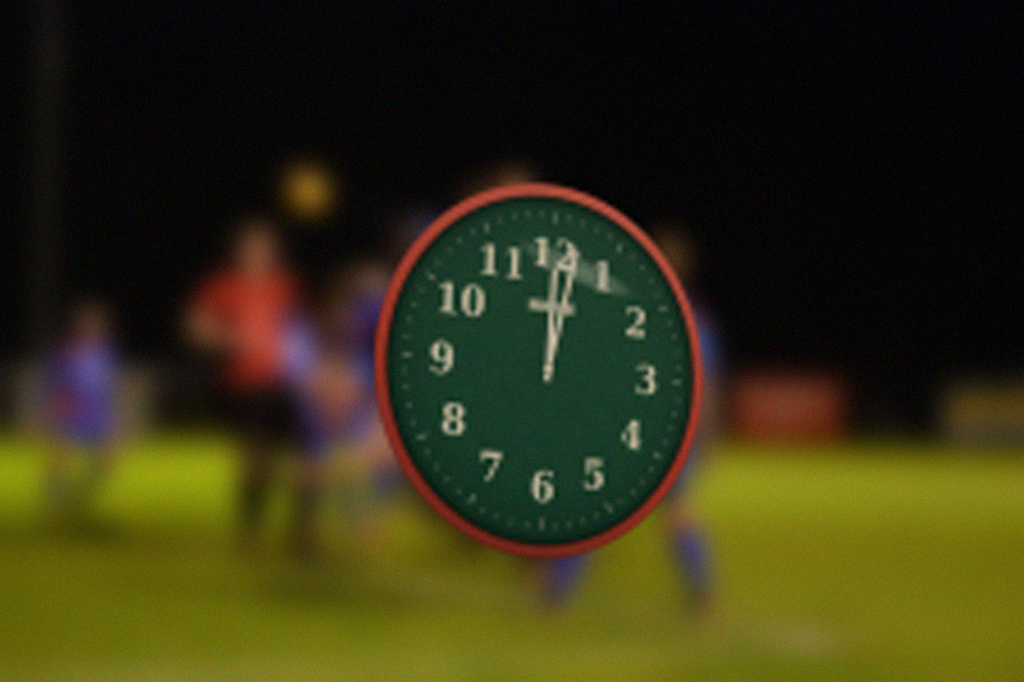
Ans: 12:02
